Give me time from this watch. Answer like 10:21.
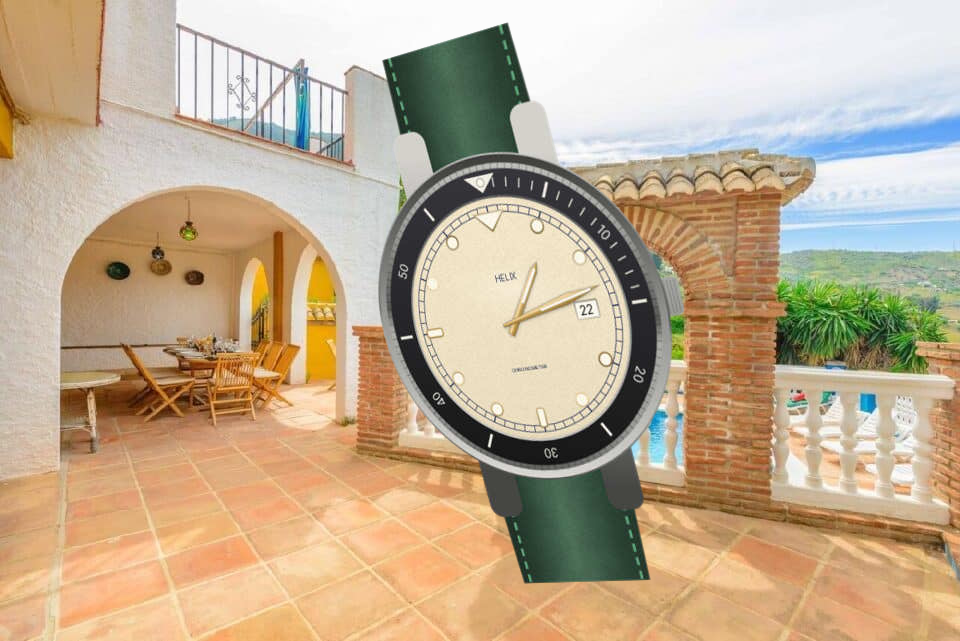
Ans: 1:13
